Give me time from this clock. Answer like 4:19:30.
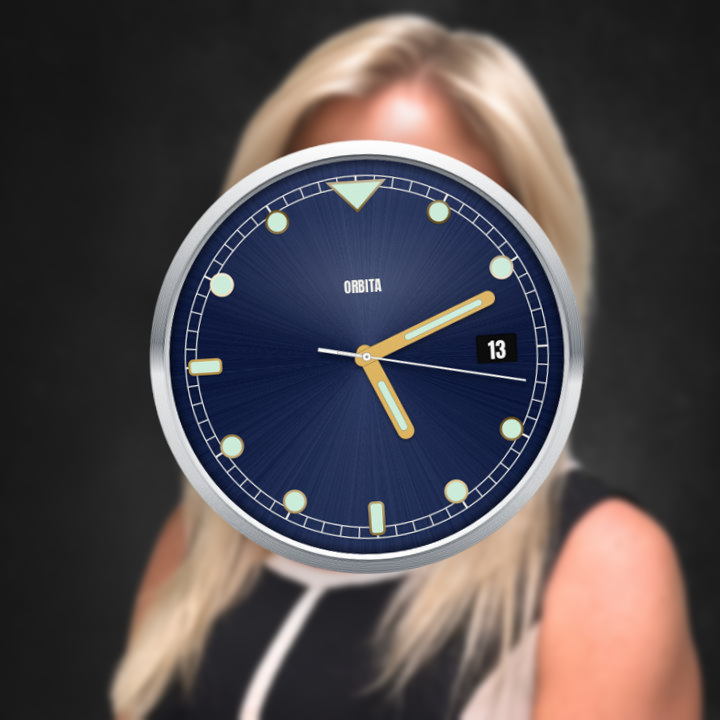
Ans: 5:11:17
